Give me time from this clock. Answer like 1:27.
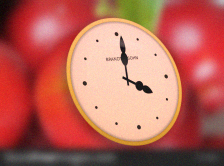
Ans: 4:01
